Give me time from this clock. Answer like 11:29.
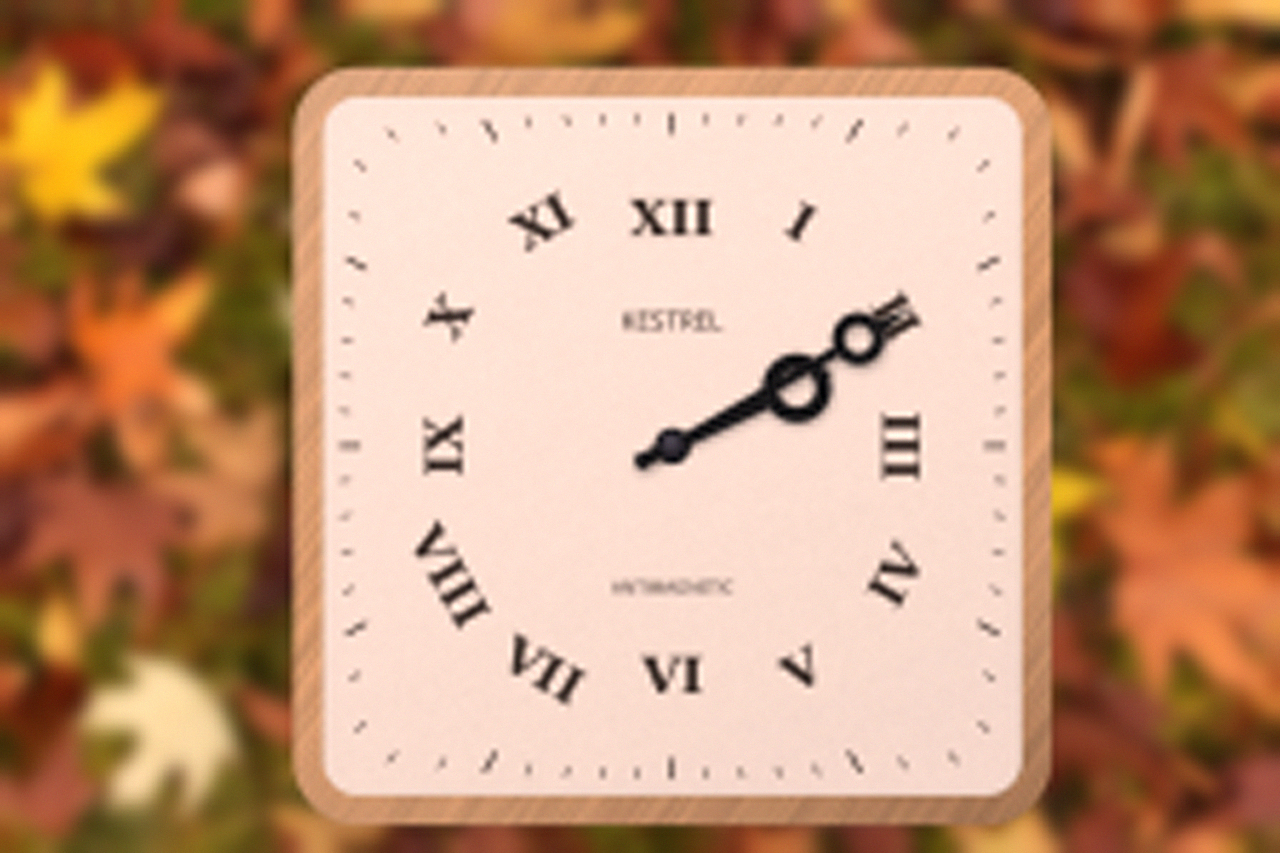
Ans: 2:10
